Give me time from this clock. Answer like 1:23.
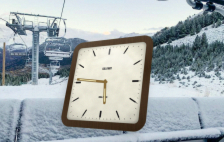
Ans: 5:46
